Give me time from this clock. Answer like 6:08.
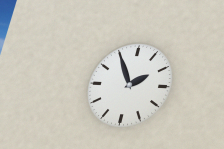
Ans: 1:55
